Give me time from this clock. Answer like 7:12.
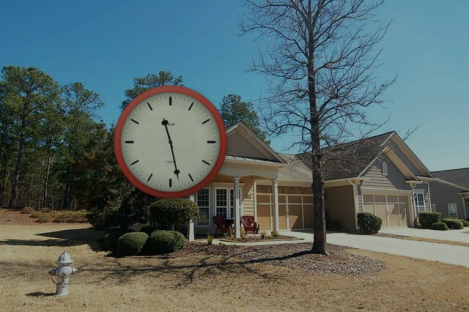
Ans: 11:28
